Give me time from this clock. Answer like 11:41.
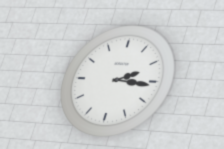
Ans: 2:16
